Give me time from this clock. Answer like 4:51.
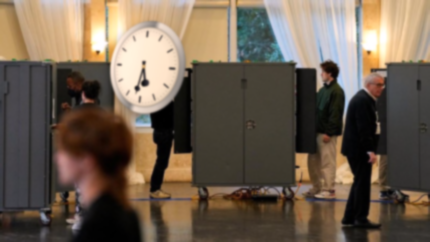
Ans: 5:32
